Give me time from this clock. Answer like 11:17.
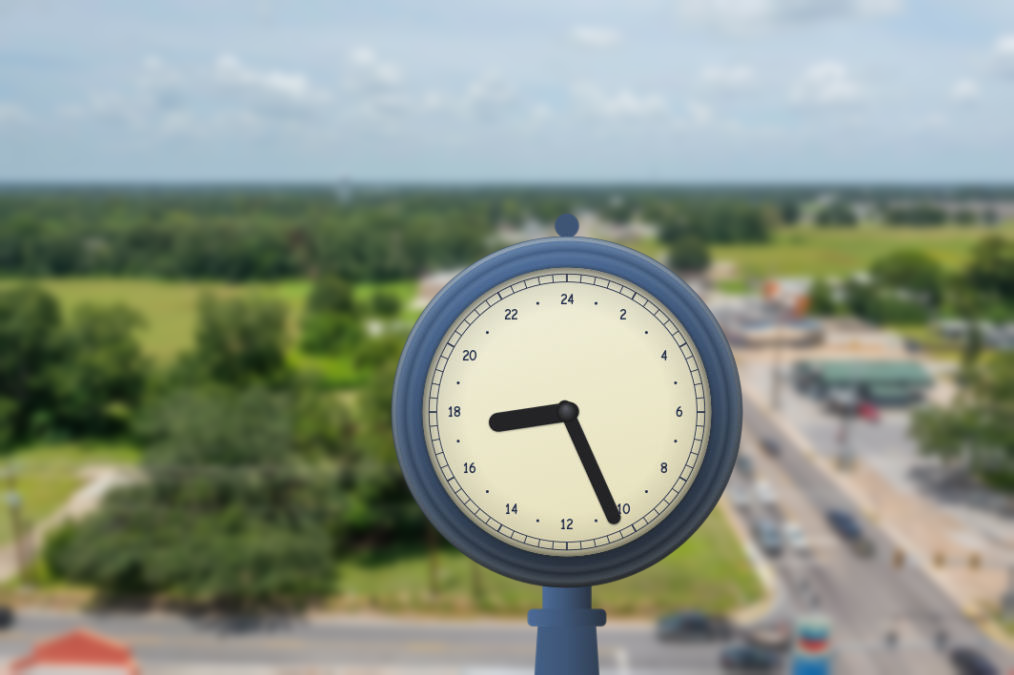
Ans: 17:26
